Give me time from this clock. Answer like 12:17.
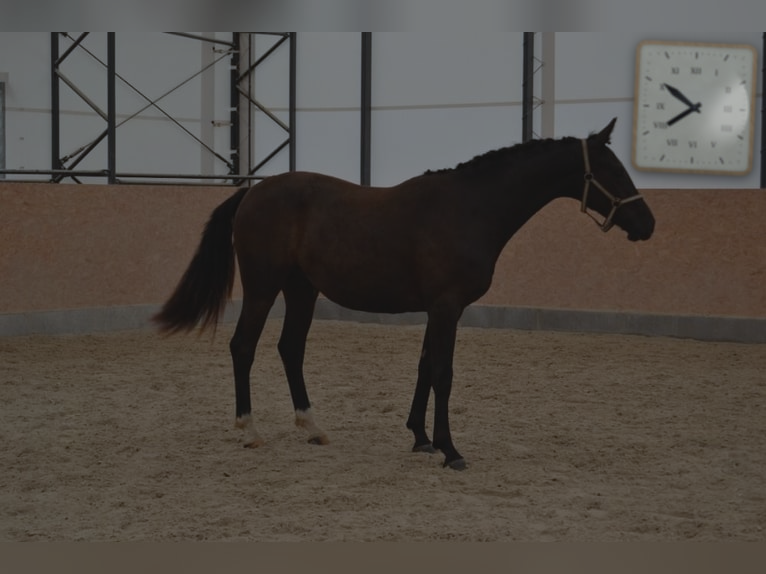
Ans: 7:51
